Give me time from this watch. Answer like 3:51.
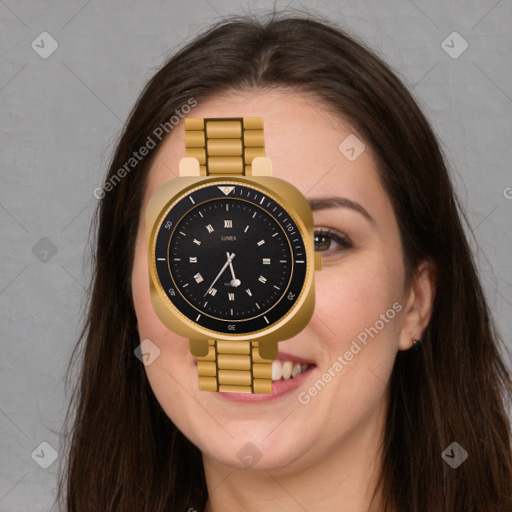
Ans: 5:36
